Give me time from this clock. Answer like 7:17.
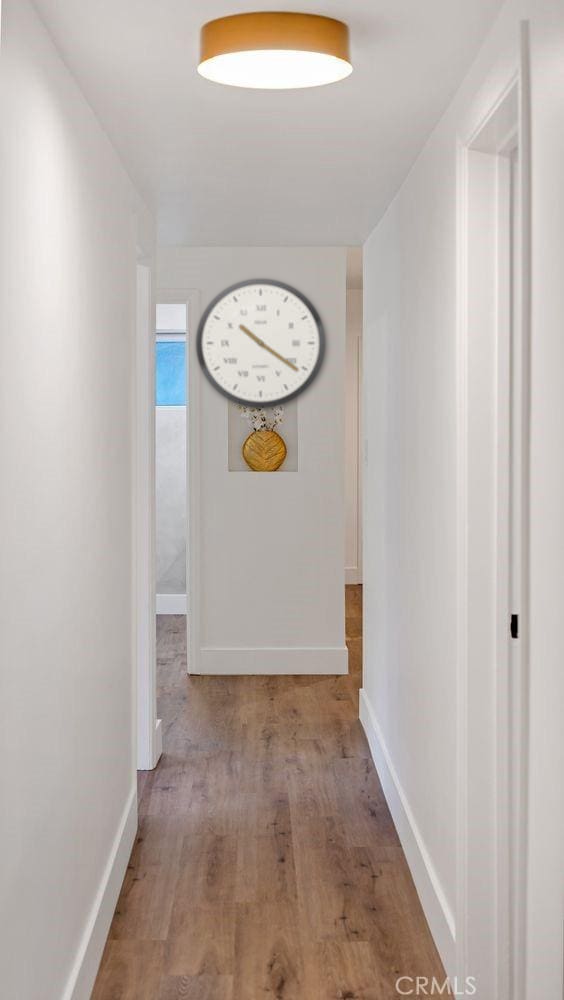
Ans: 10:21
